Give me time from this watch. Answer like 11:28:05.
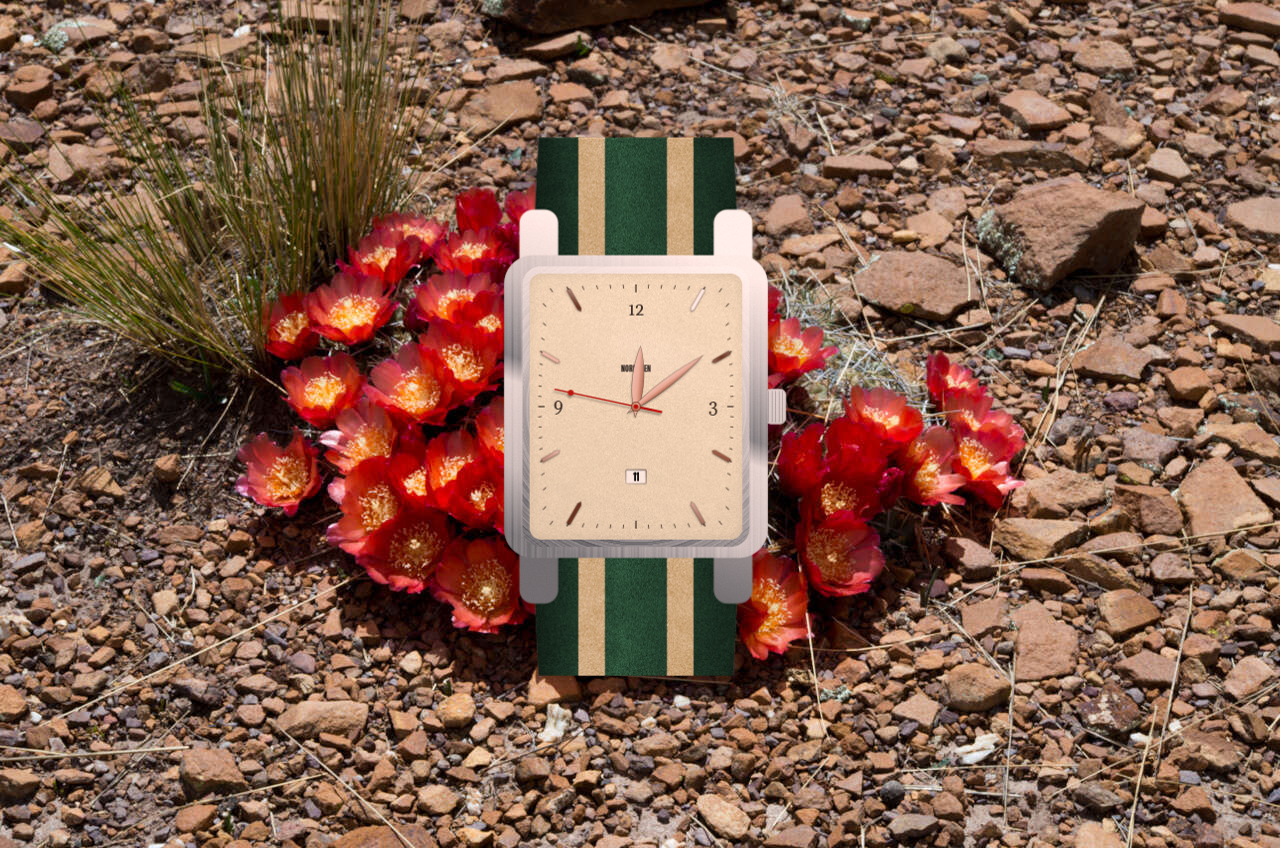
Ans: 12:08:47
